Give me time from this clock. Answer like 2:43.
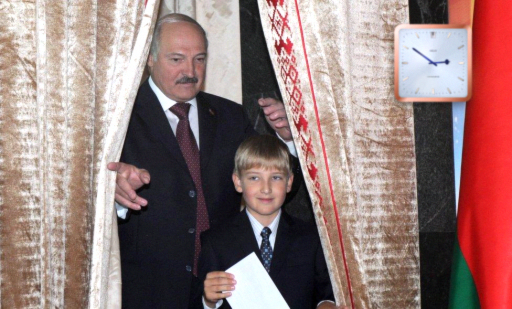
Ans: 2:51
